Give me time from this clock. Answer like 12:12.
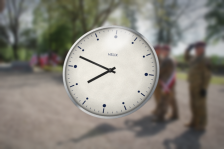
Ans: 7:48
